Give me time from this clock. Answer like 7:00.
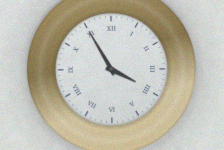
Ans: 3:55
